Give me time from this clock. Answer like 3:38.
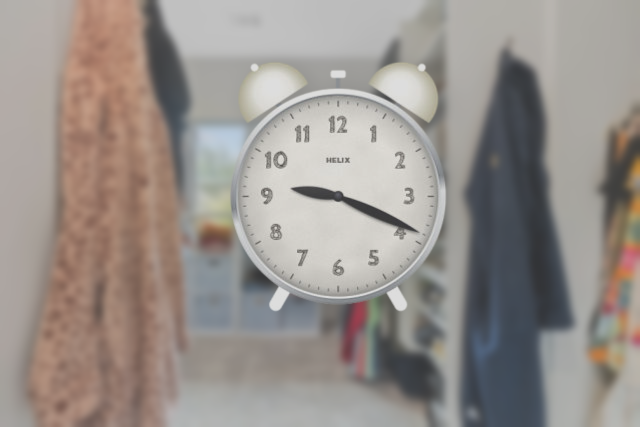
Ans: 9:19
